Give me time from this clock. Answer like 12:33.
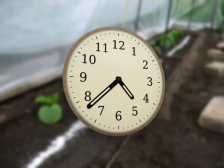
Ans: 4:38
